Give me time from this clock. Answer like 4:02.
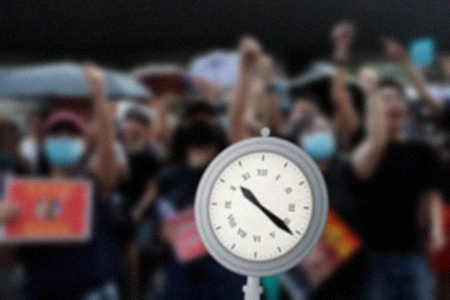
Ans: 10:21
